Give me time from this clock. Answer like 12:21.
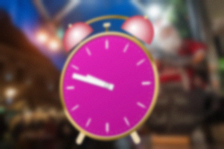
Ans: 9:48
